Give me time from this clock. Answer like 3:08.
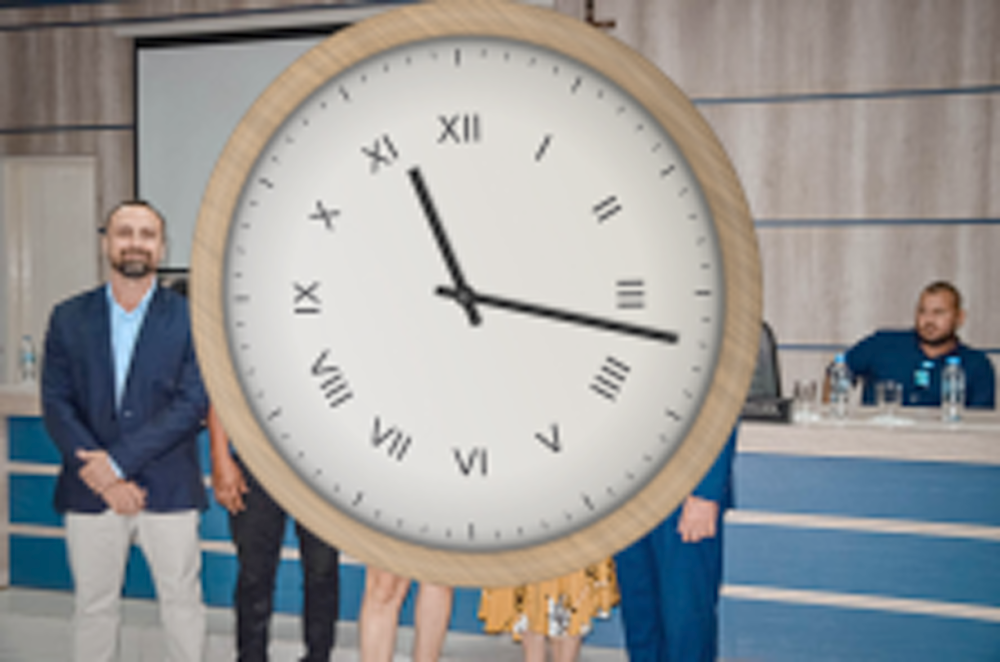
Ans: 11:17
